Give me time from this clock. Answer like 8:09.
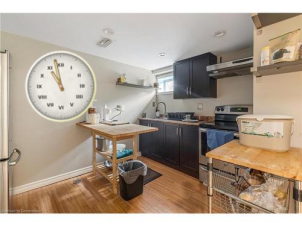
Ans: 10:58
